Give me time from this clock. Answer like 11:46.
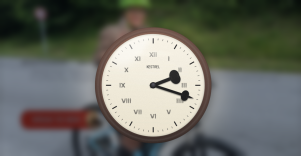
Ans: 2:18
